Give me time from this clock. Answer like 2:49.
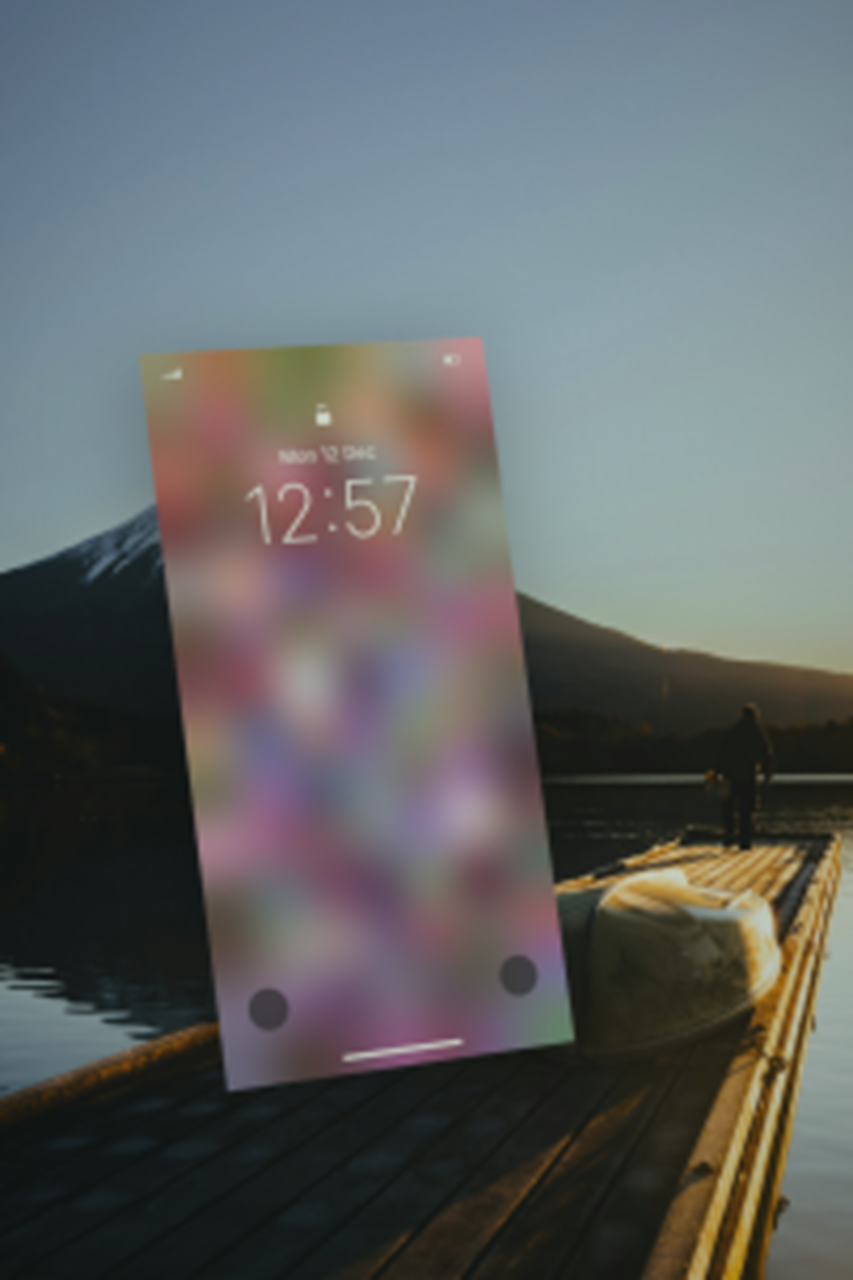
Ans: 12:57
